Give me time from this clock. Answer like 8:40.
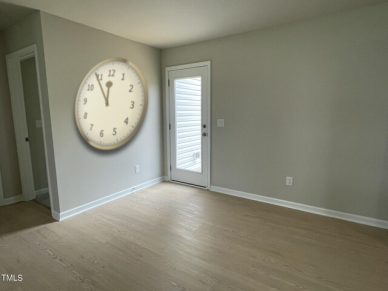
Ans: 11:54
